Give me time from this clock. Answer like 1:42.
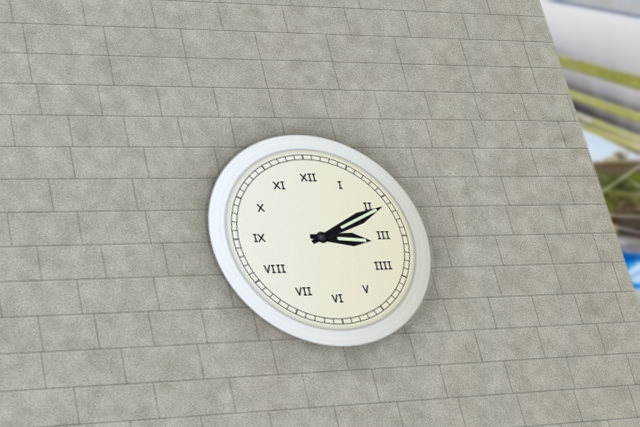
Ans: 3:11
